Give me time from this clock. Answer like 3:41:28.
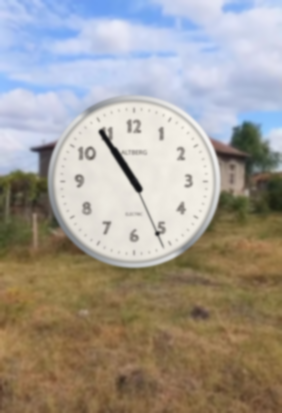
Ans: 10:54:26
